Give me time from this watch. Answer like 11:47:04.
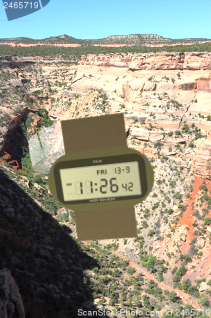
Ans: 11:26:42
